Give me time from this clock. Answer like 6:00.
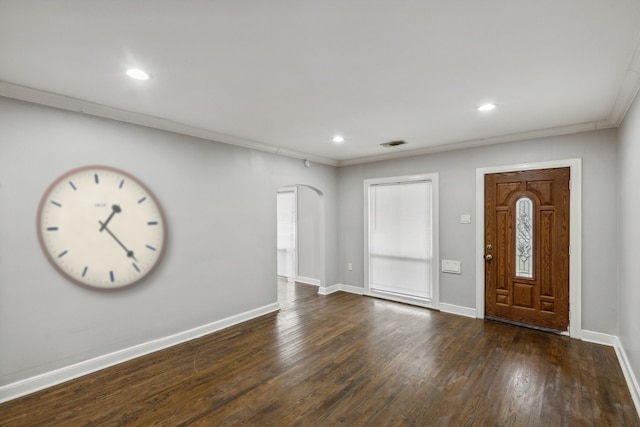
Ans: 1:24
